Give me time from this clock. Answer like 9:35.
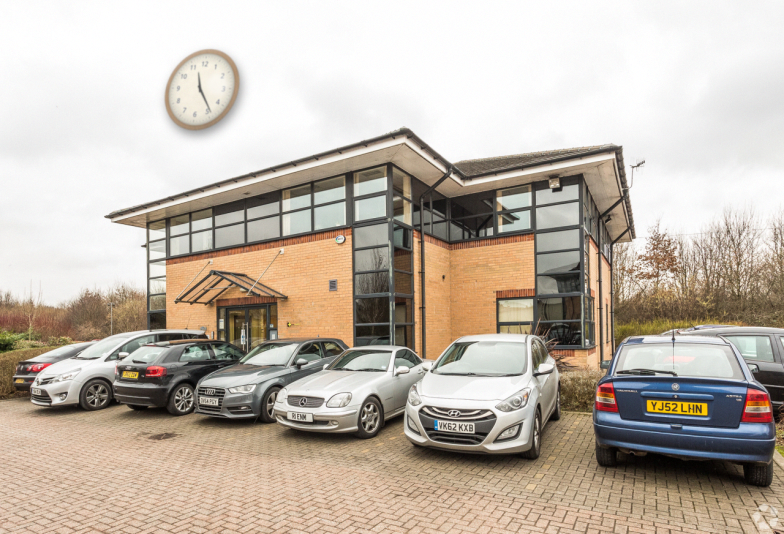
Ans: 11:24
